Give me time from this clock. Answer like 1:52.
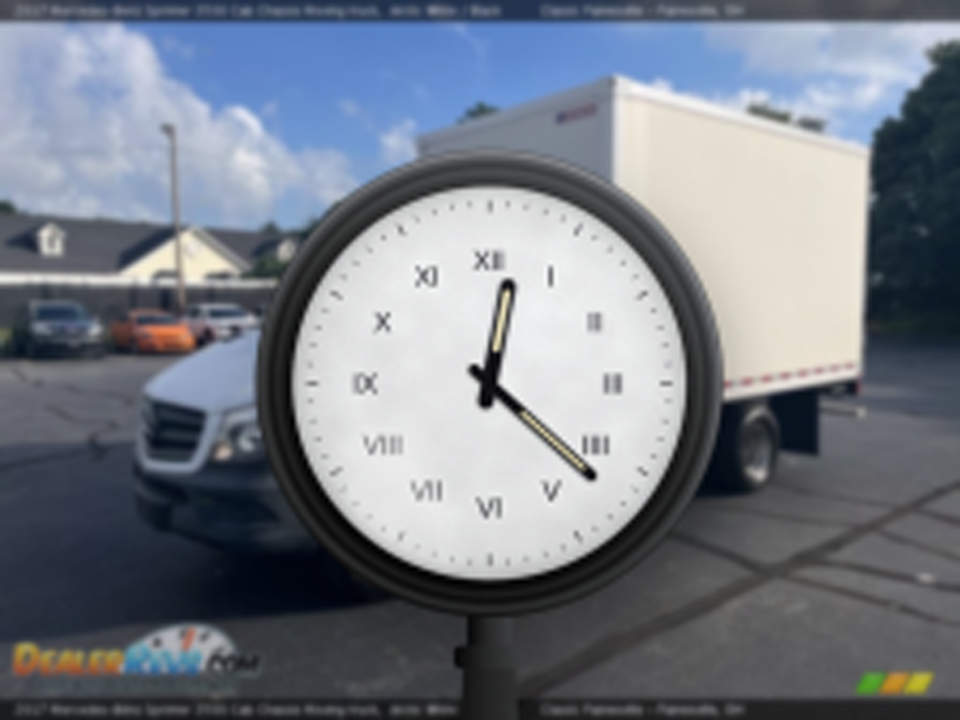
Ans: 12:22
